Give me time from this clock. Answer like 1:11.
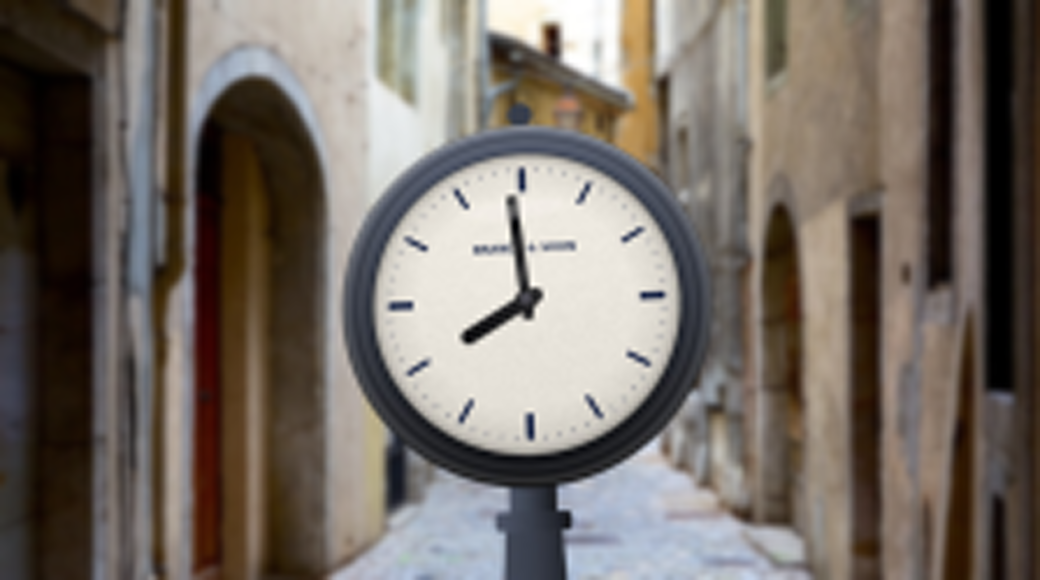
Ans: 7:59
